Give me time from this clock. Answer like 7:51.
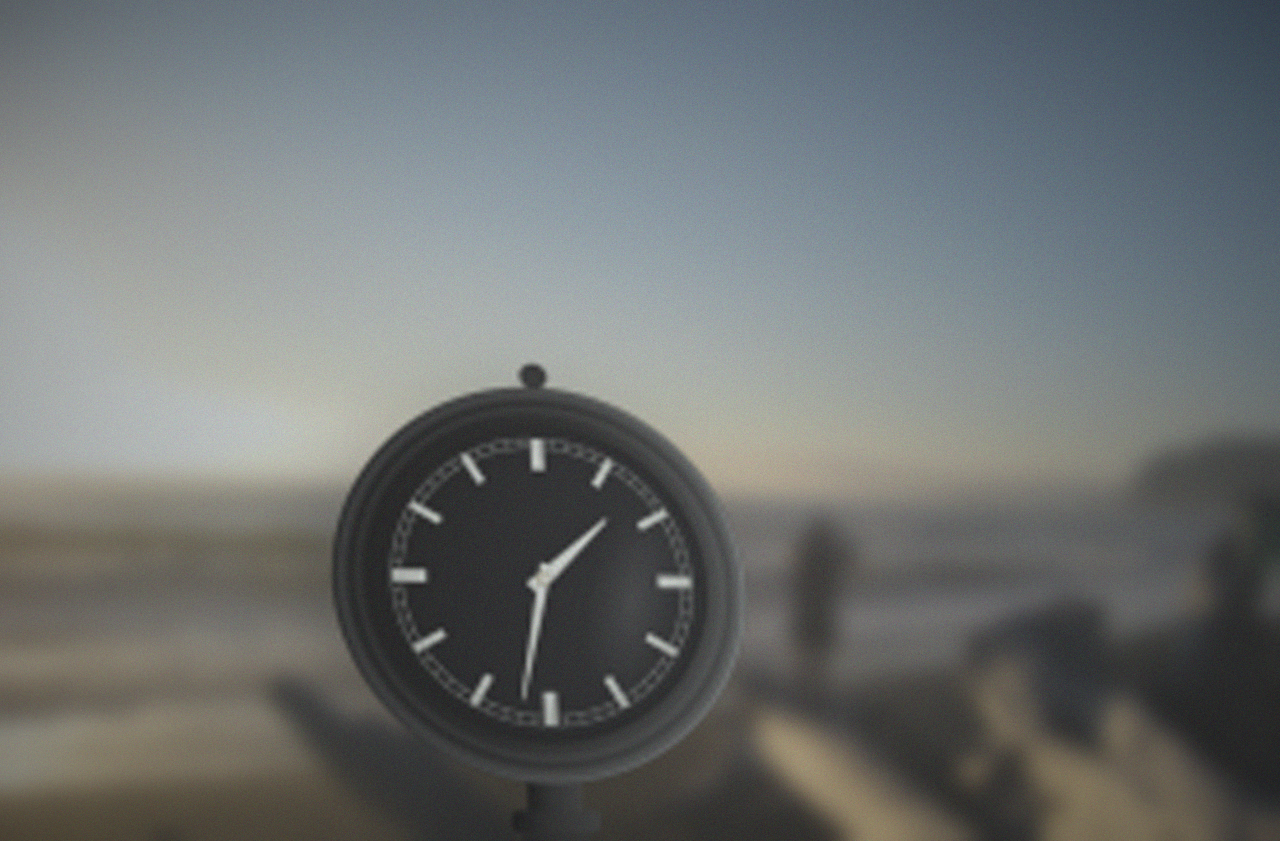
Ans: 1:32
